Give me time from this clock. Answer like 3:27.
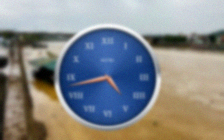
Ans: 4:43
